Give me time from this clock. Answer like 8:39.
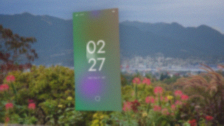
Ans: 2:27
